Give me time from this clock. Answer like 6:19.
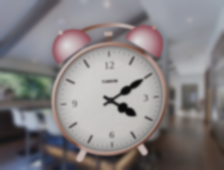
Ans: 4:10
